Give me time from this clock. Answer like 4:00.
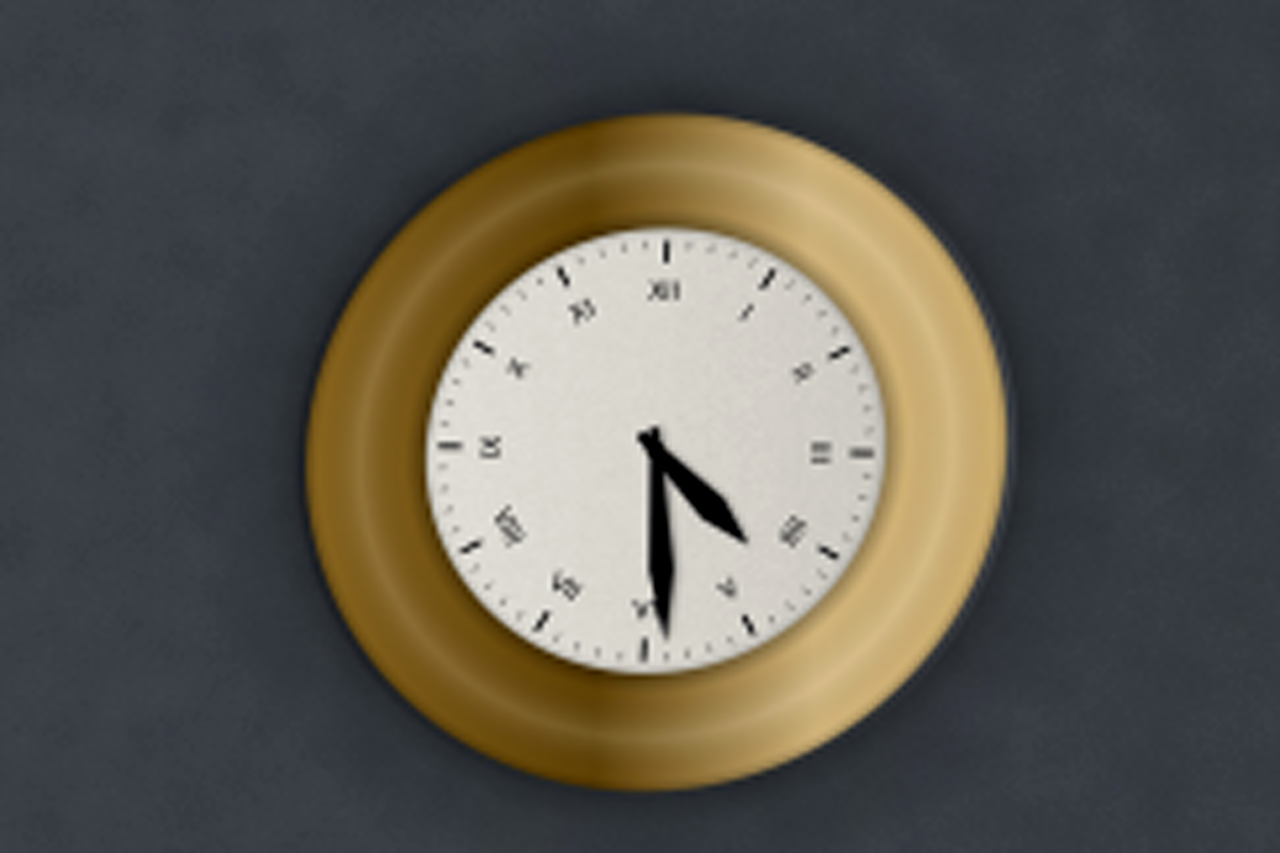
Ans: 4:29
